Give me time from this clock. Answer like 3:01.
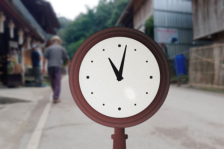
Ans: 11:02
